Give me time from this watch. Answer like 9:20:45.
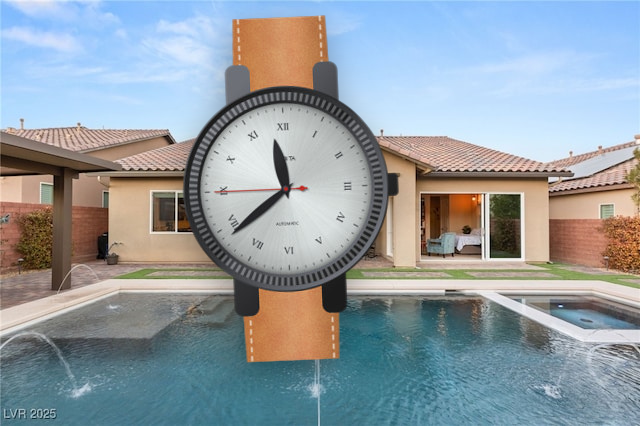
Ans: 11:38:45
